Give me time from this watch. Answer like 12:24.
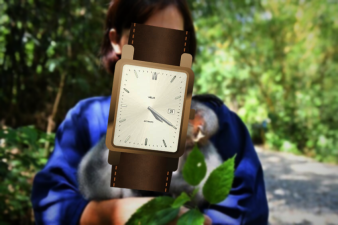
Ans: 4:20
